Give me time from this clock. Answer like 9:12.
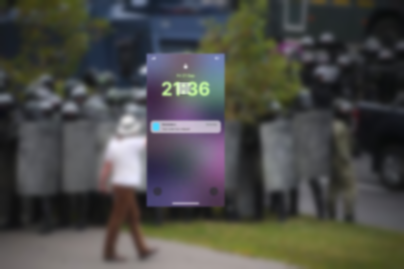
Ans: 21:36
